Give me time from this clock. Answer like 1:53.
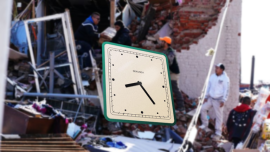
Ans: 8:24
